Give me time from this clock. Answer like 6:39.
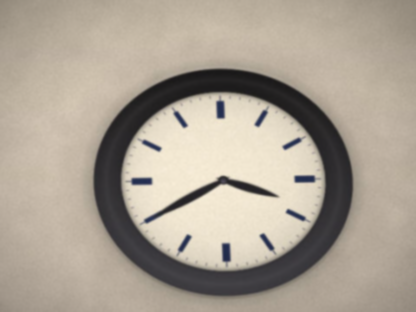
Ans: 3:40
